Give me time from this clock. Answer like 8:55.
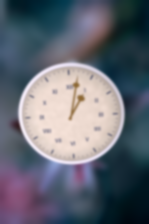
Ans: 1:02
